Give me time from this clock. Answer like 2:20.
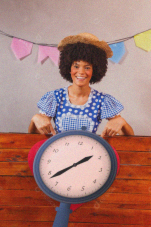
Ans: 1:38
